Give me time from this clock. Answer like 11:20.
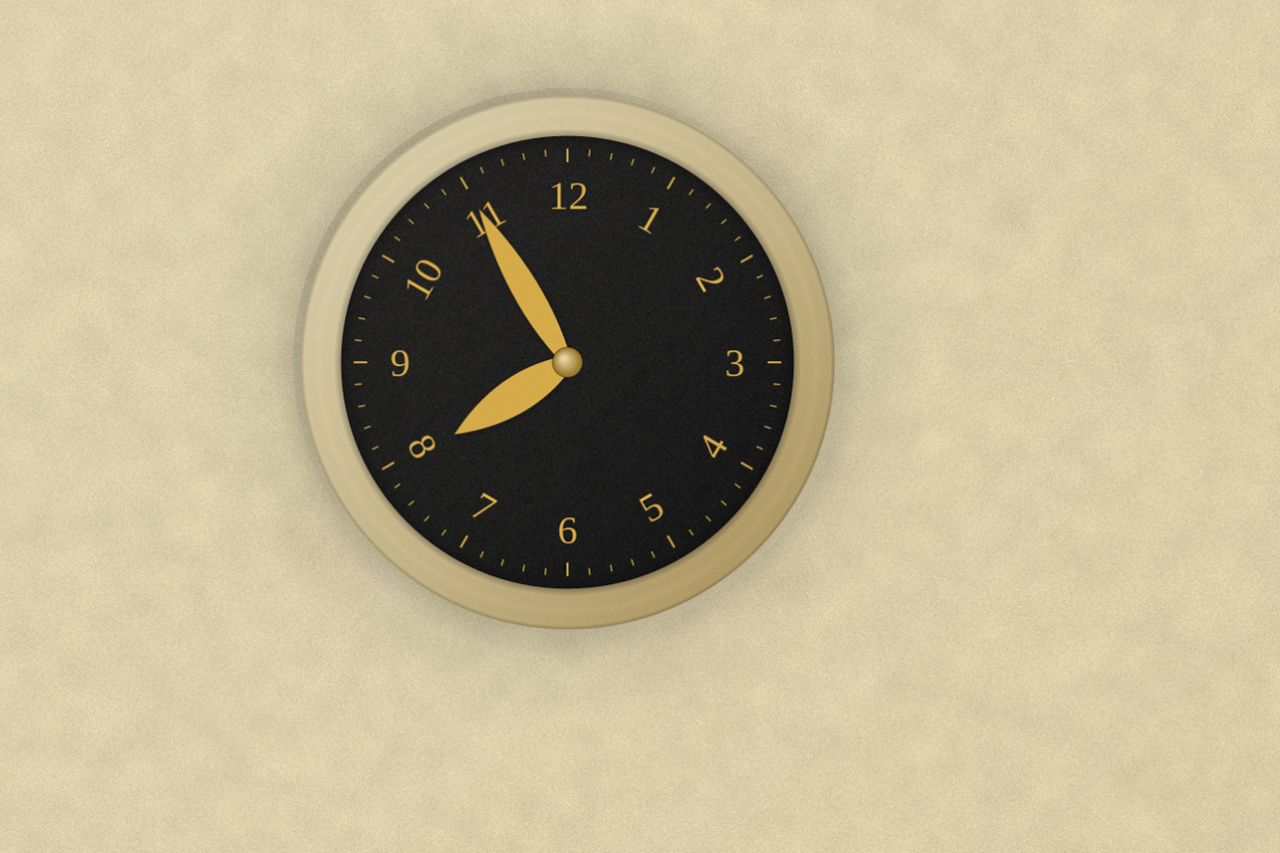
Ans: 7:55
